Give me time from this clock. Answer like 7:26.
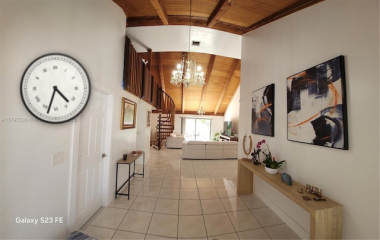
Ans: 4:33
